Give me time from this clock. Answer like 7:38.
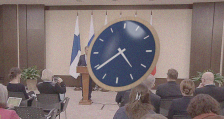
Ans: 4:39
